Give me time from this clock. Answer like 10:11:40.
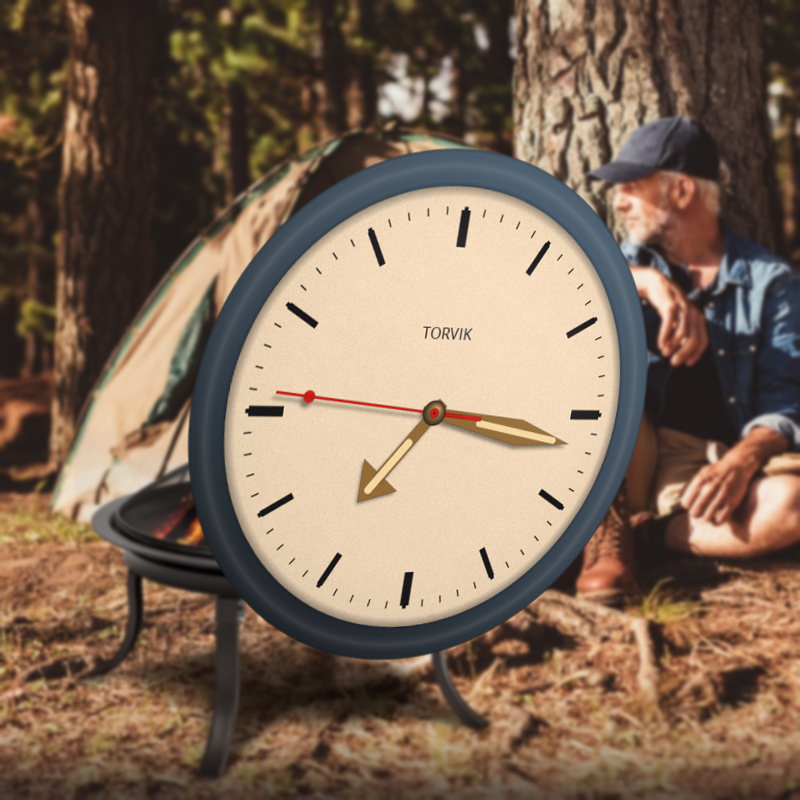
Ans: 7:16:46
